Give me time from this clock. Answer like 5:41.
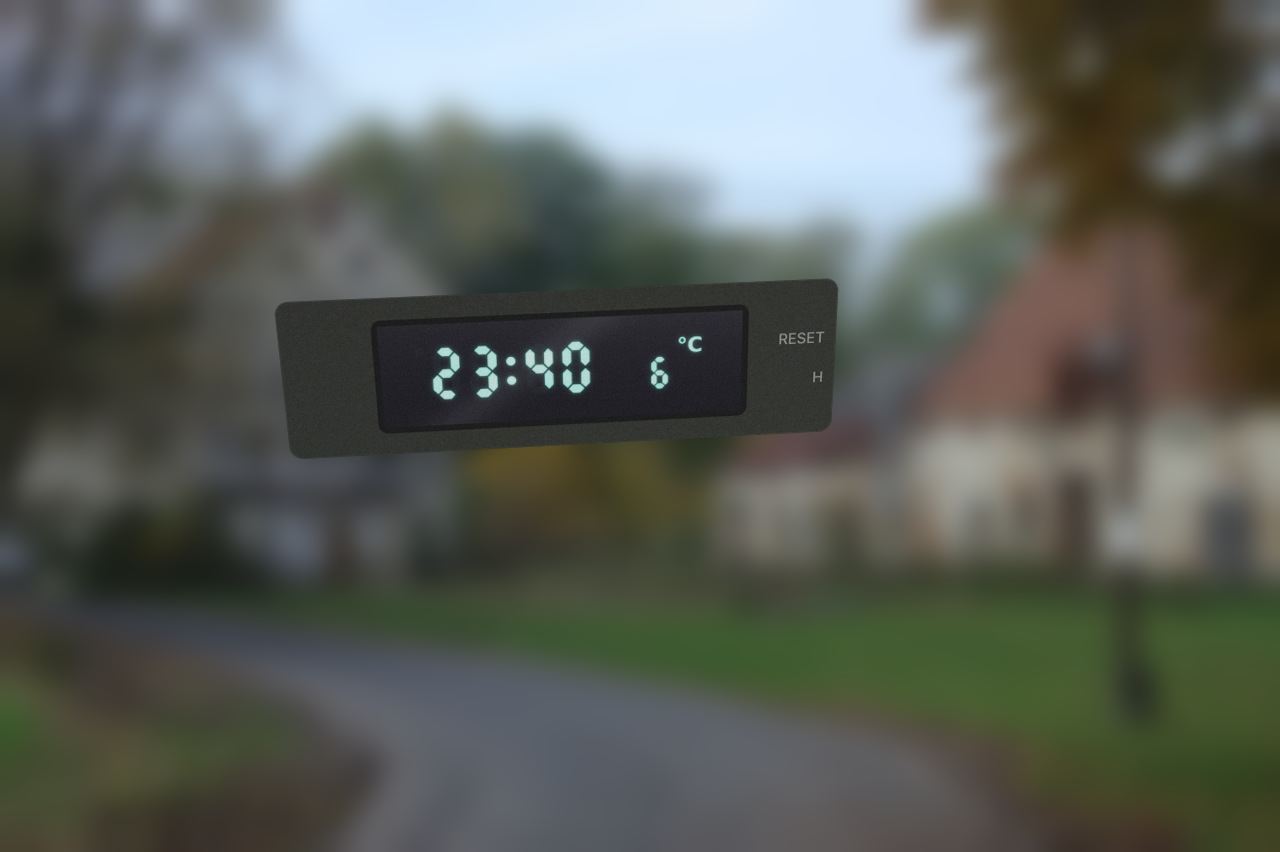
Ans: 23:40
